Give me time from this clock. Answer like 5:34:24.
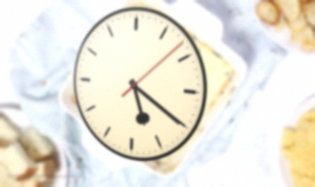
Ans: 5:20:08
